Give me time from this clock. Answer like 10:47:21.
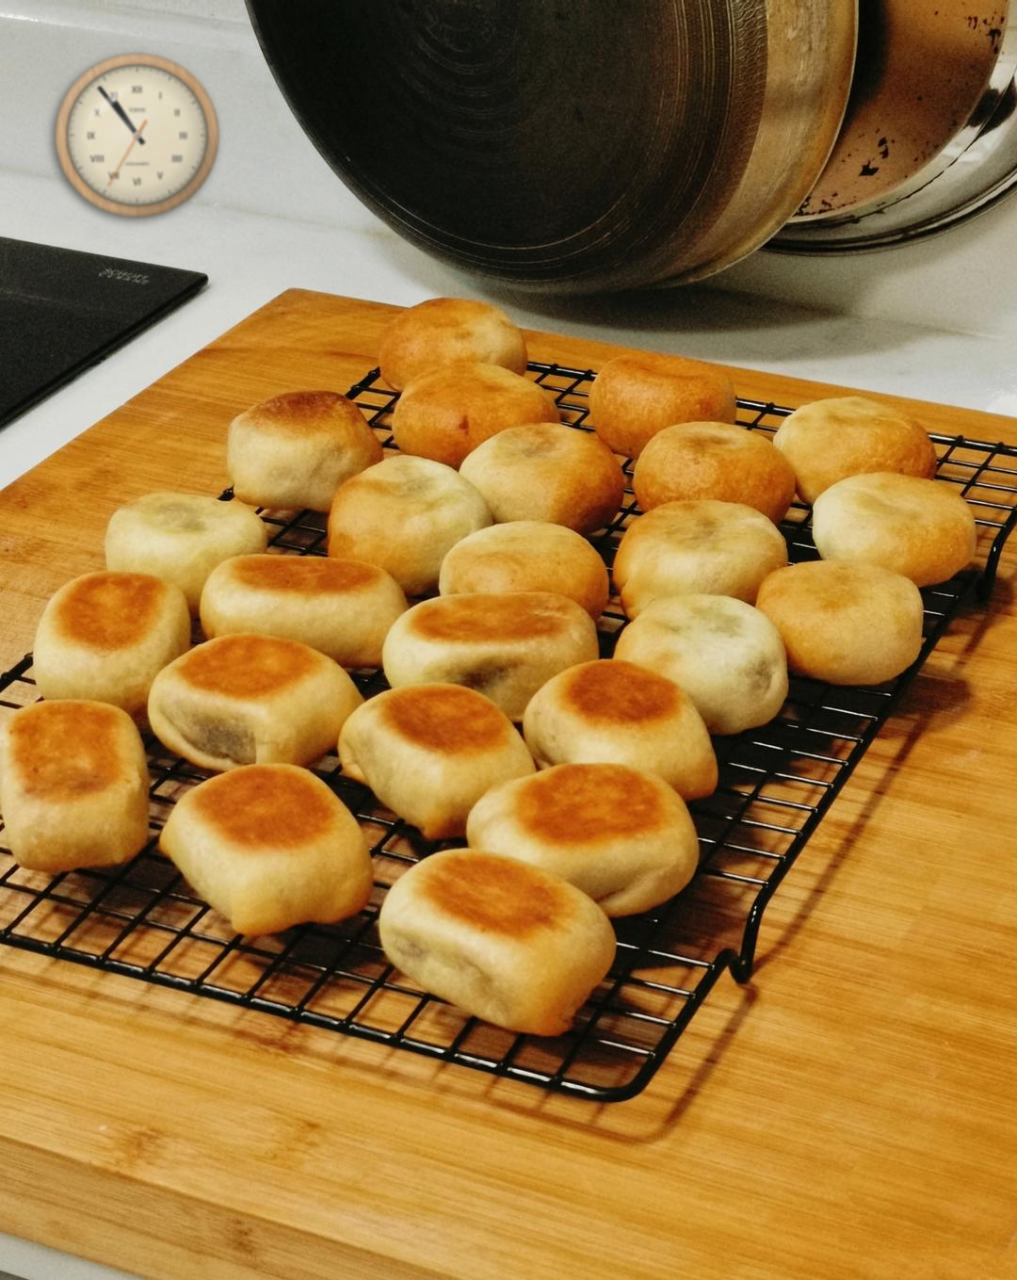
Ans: 10:53:35
